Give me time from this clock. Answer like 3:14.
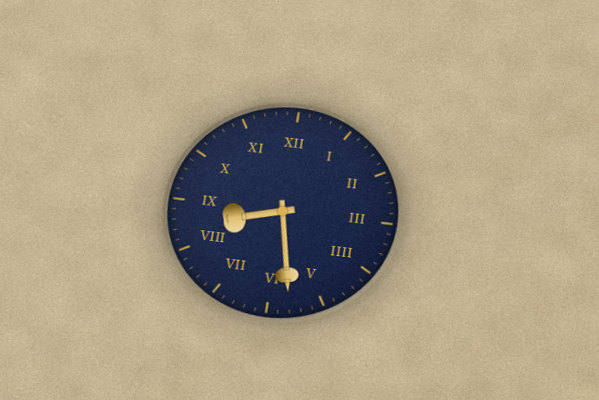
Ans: 8:28
